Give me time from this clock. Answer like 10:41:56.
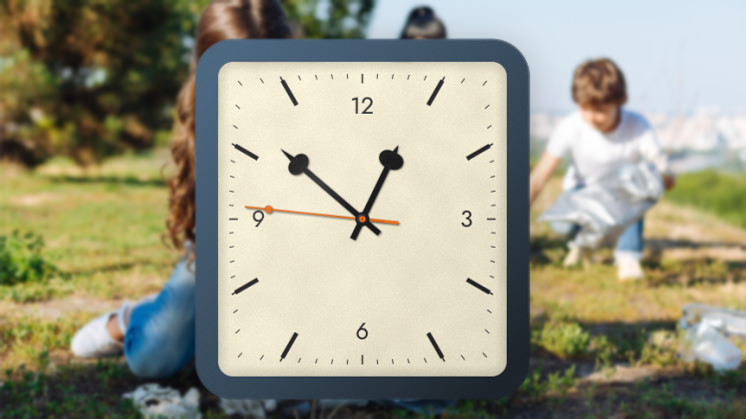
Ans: 12:51:46
